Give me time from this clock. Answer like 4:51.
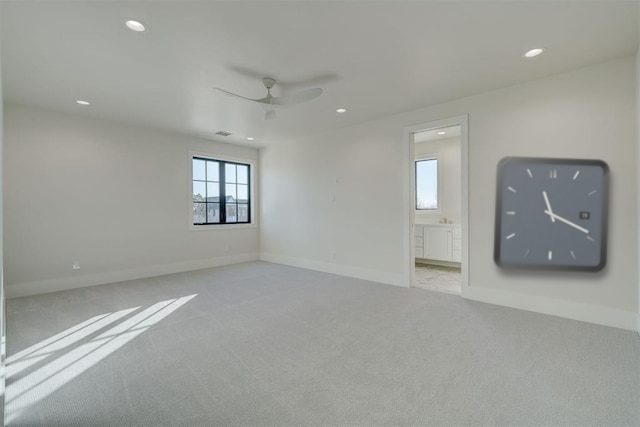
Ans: 11:19
